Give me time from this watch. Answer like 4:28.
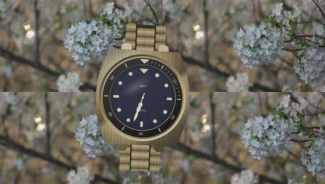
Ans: 6:33
